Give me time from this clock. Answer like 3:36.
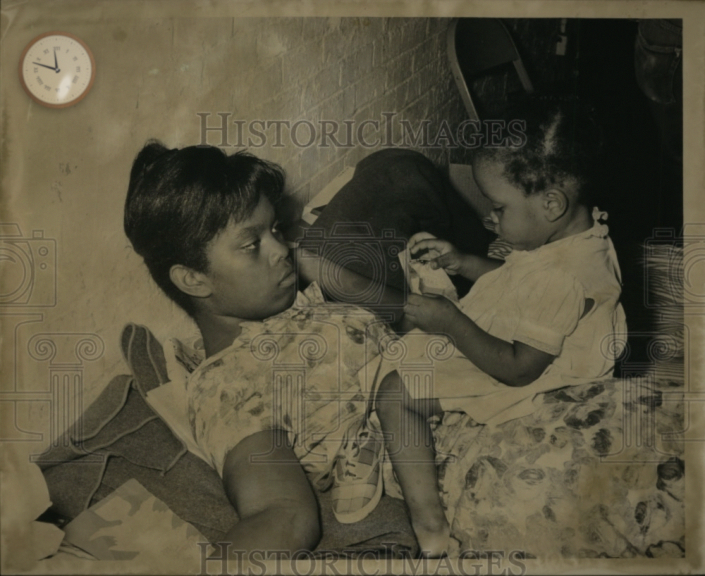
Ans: 11:48
